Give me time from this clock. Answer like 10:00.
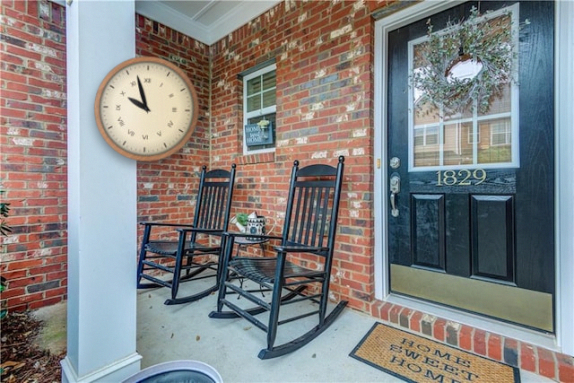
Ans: 9:57
